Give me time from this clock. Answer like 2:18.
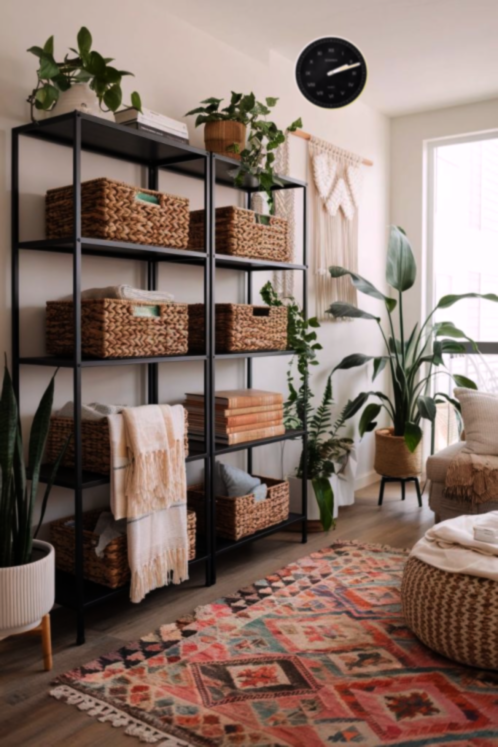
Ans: 2:12
